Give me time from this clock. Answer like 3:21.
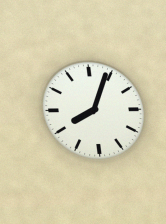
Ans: 8:04
